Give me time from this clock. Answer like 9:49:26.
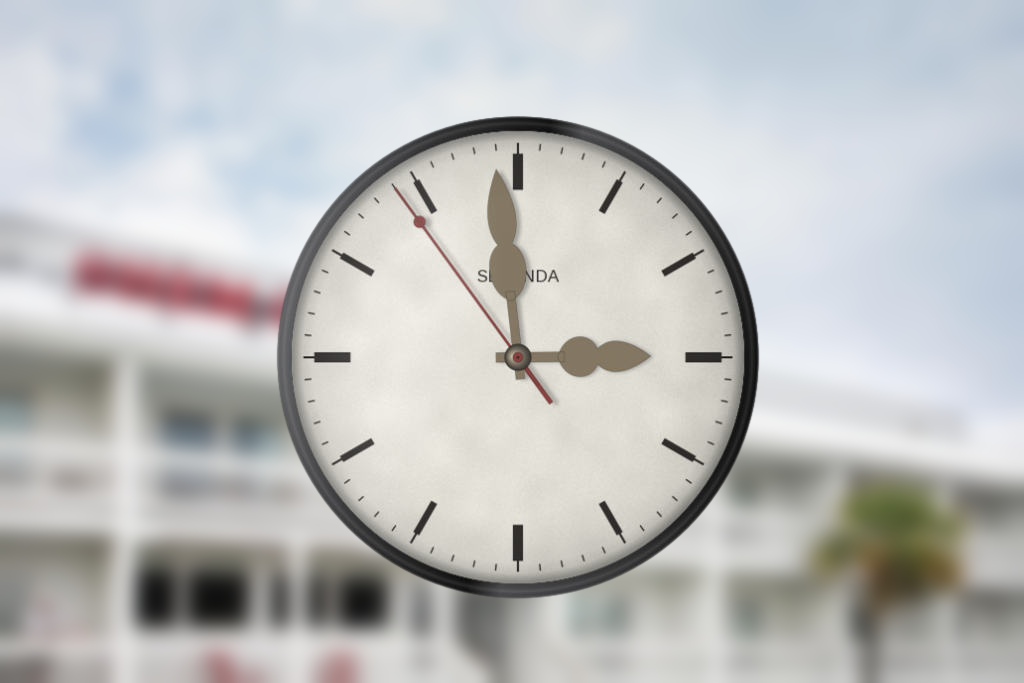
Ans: 2:58:54
